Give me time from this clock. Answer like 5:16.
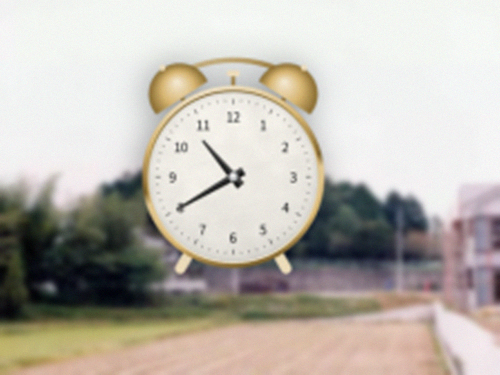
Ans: 10:40
